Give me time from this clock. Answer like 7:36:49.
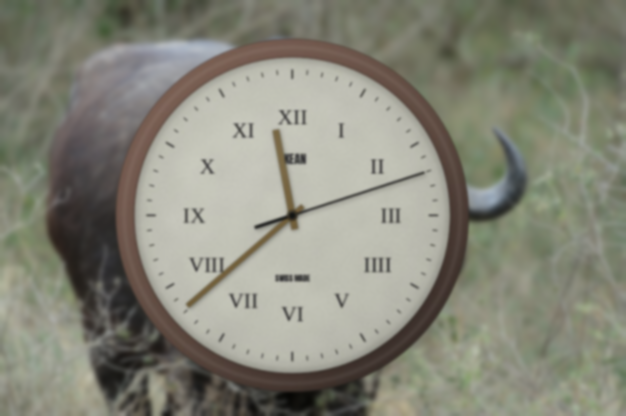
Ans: 11:38:12
